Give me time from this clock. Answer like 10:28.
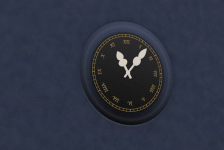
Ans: 11:07
